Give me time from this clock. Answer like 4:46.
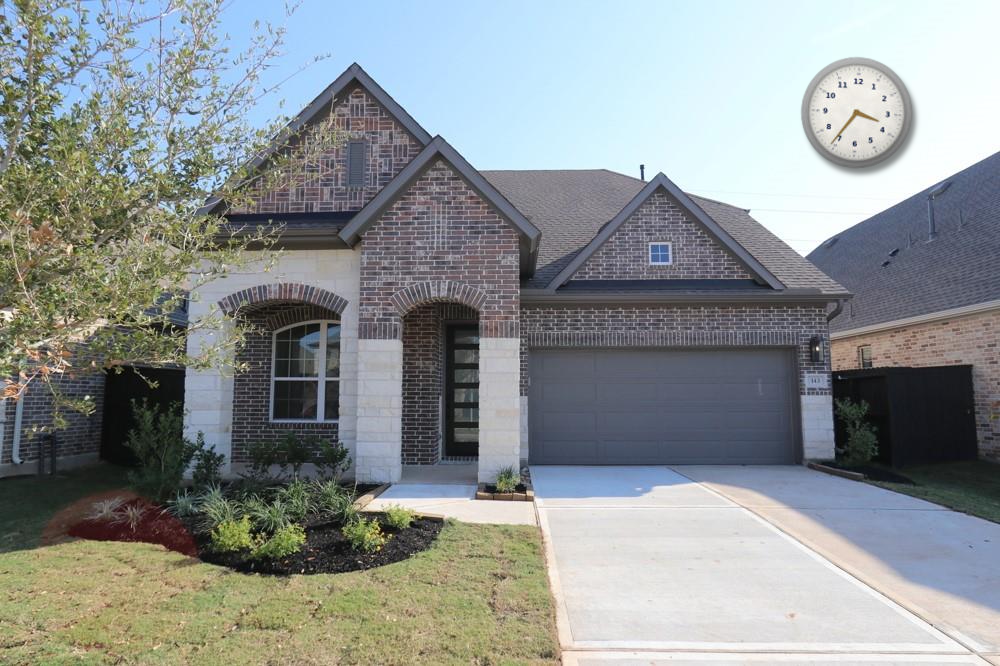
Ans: 3:36
